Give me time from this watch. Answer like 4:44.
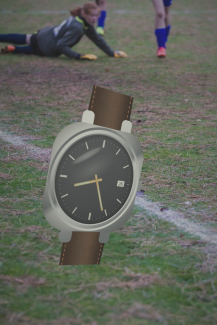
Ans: 8:26
